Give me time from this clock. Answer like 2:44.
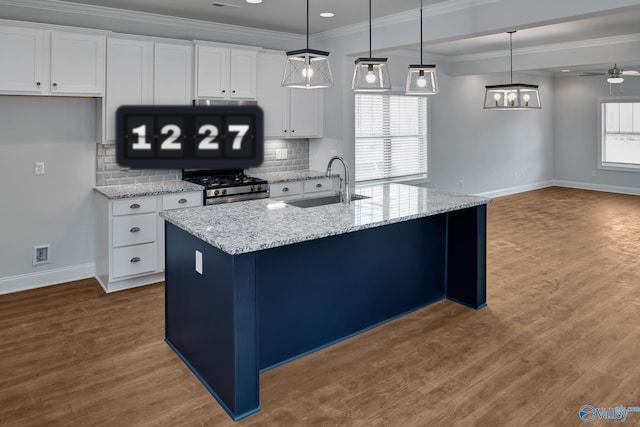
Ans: 12:27
